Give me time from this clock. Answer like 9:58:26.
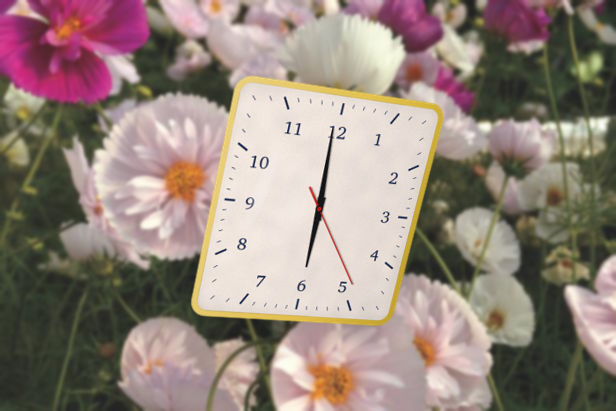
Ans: 5:59:24
